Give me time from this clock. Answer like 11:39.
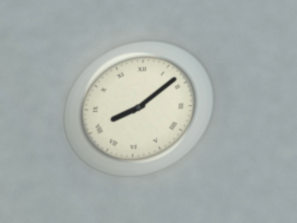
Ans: 8:08
